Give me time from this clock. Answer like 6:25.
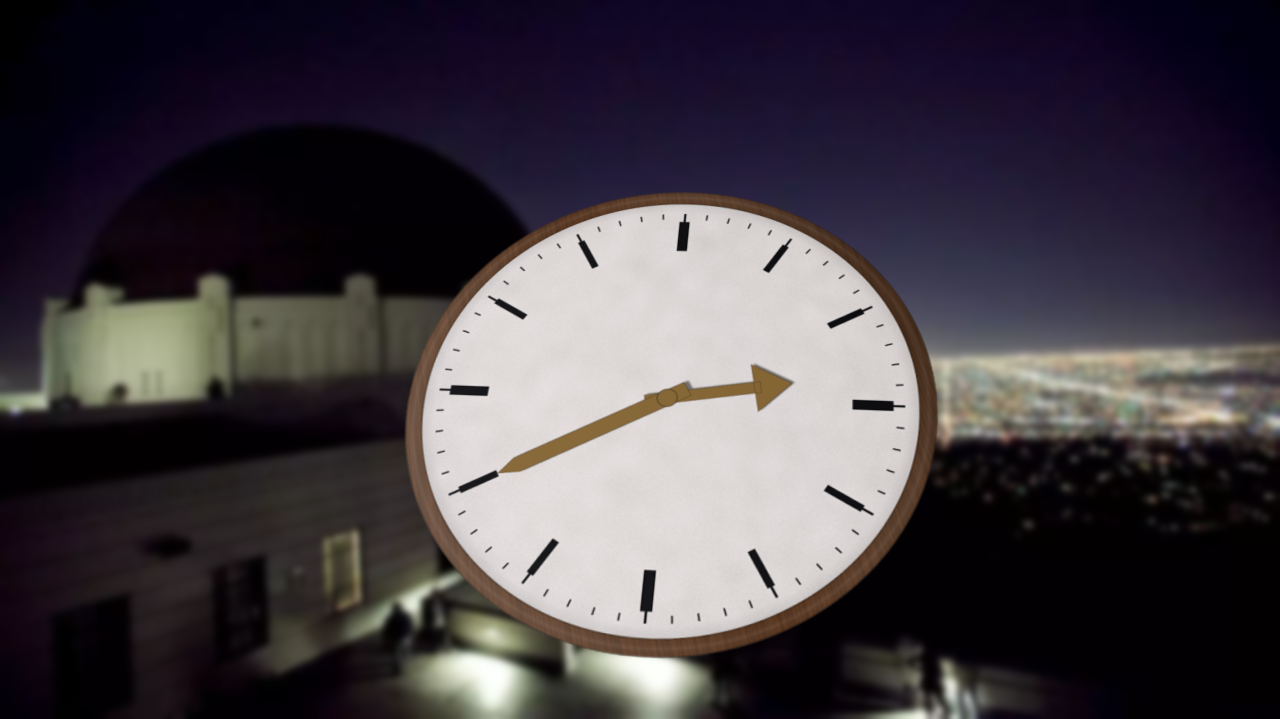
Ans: 2:40
